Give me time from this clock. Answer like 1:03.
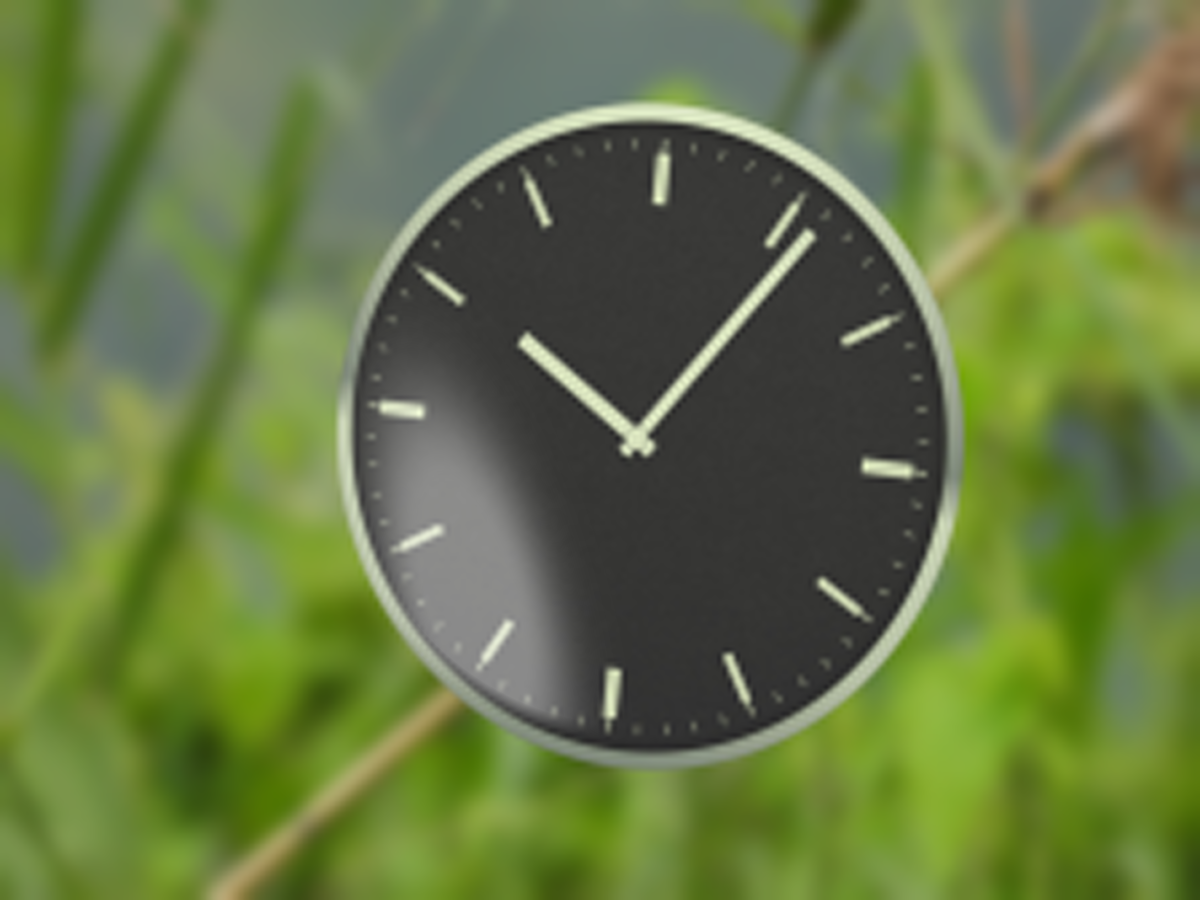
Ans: 10:06
